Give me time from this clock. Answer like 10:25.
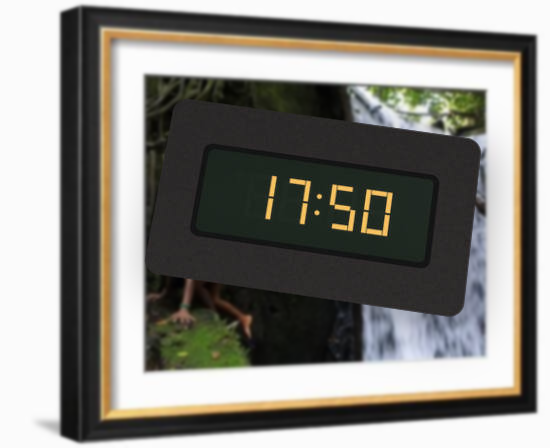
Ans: 17:50
